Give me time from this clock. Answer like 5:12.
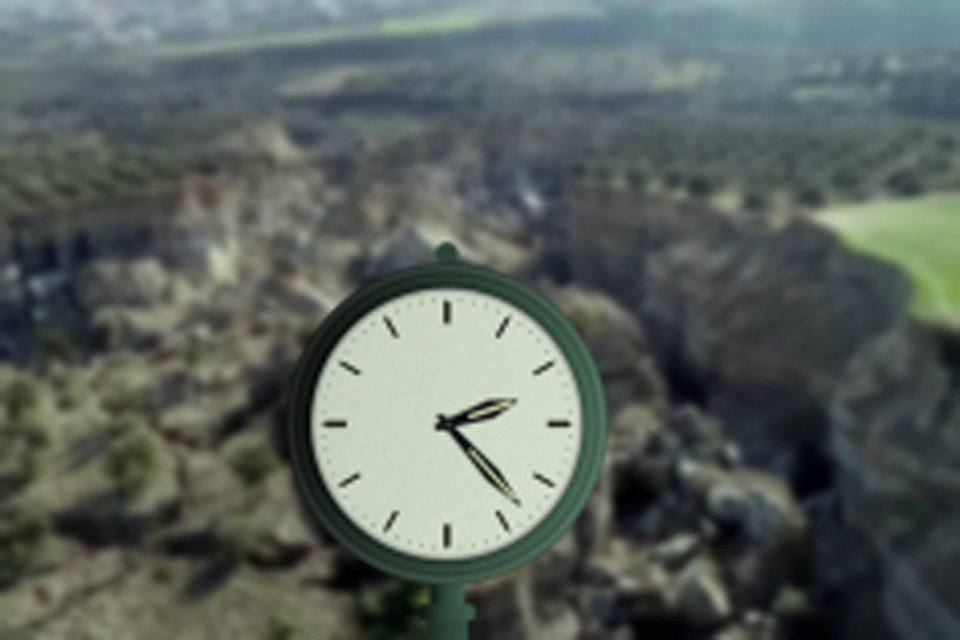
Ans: 2:23
